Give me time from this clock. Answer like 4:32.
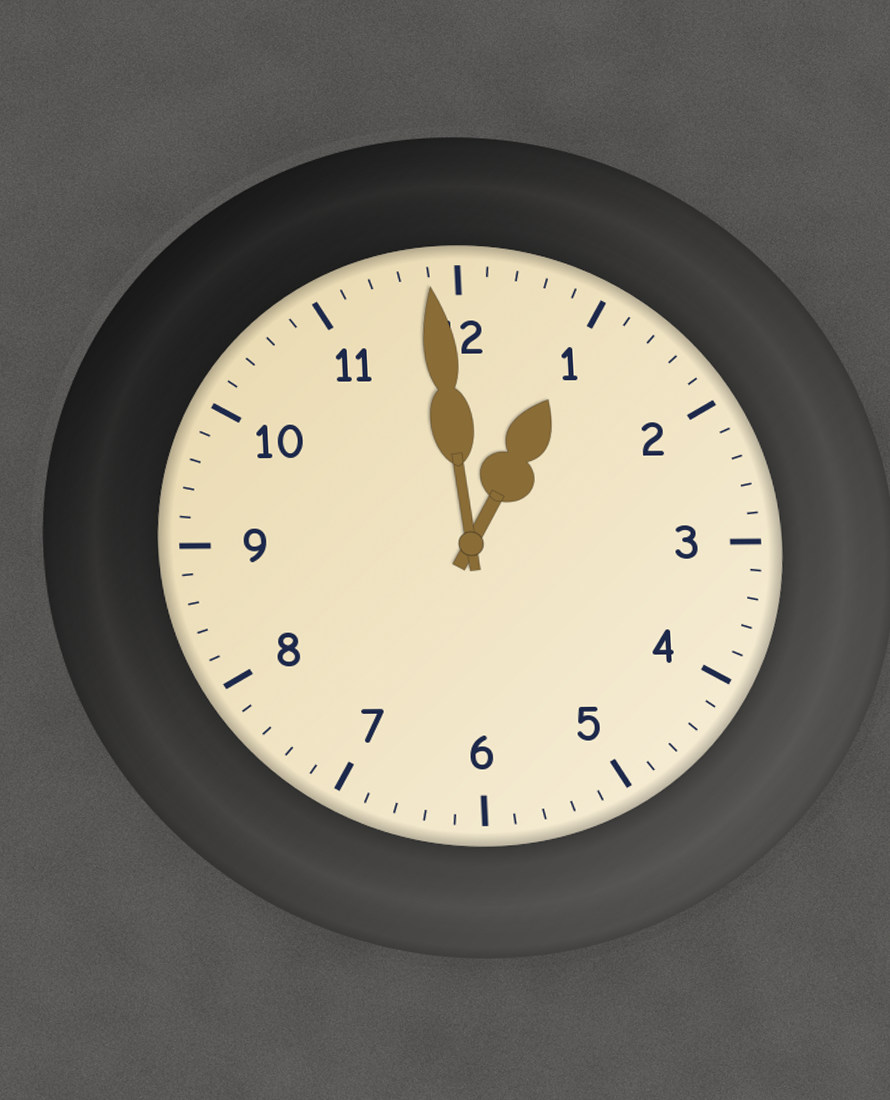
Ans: 12:59
